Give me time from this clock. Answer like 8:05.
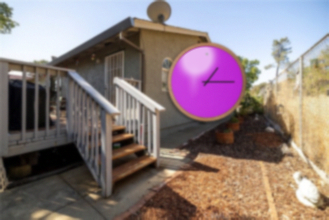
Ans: 1:15
